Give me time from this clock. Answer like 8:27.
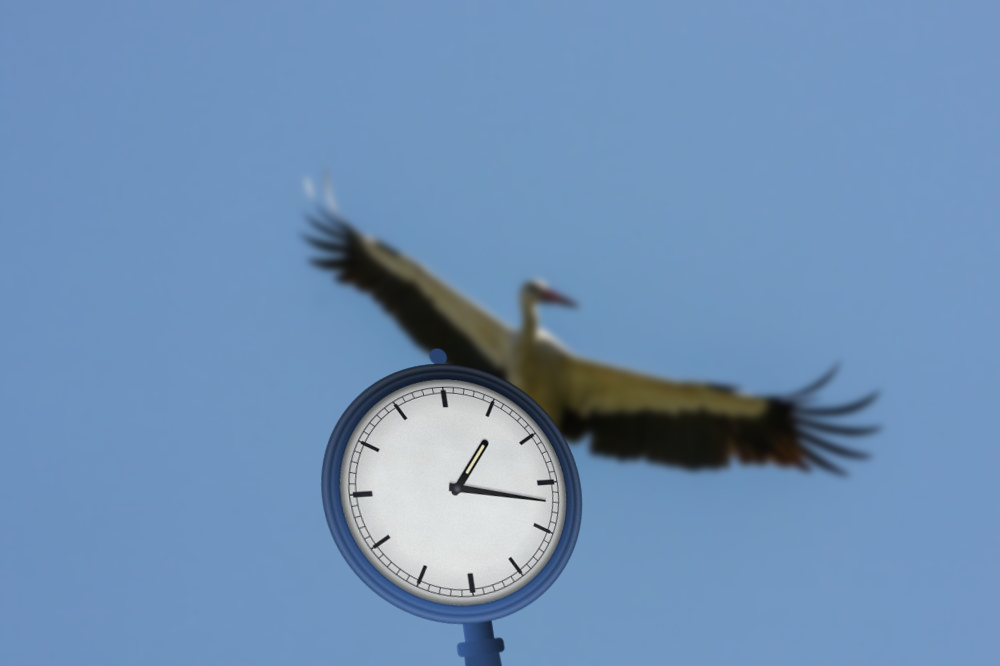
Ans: 1:17
